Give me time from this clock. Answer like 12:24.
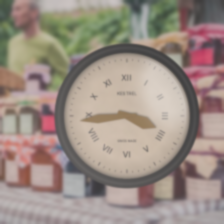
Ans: 3:44
